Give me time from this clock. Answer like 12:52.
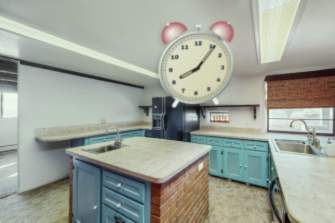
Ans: 8:06
